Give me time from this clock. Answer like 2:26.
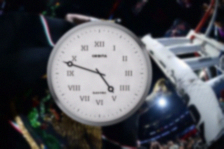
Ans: 4:48
